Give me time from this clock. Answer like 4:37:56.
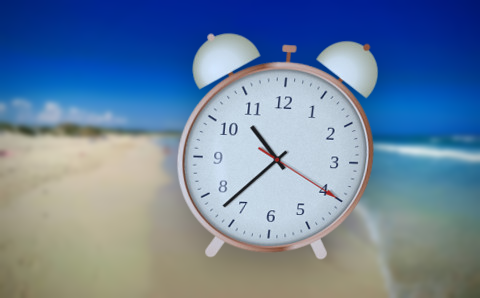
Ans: 10:37:20
